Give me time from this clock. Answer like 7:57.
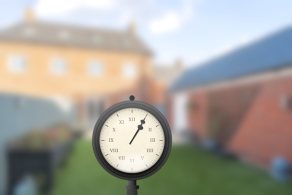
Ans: 1:05
